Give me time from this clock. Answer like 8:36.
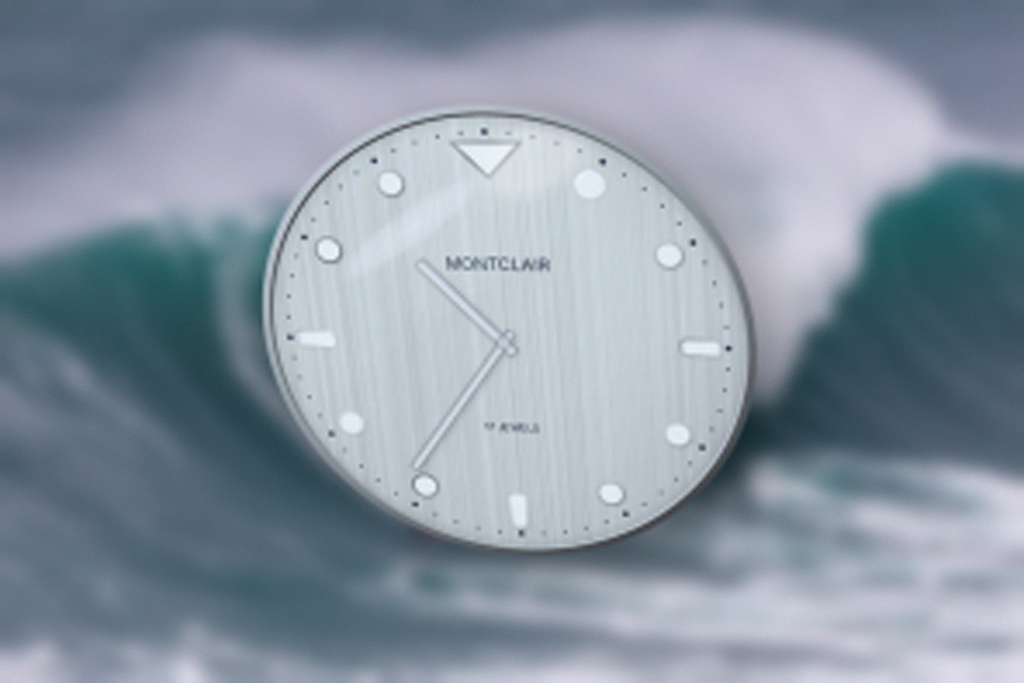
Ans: 10:36
